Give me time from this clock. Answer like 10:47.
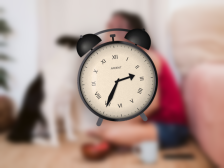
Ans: 2:35
